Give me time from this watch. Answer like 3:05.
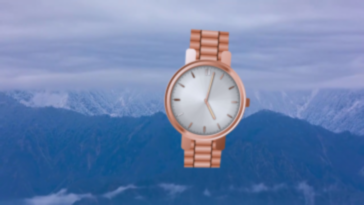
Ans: 5:02
